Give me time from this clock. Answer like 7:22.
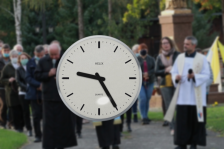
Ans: 9:25
